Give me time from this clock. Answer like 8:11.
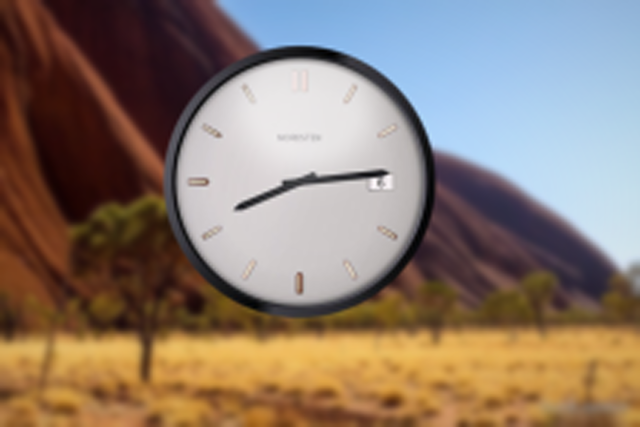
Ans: 8:14
